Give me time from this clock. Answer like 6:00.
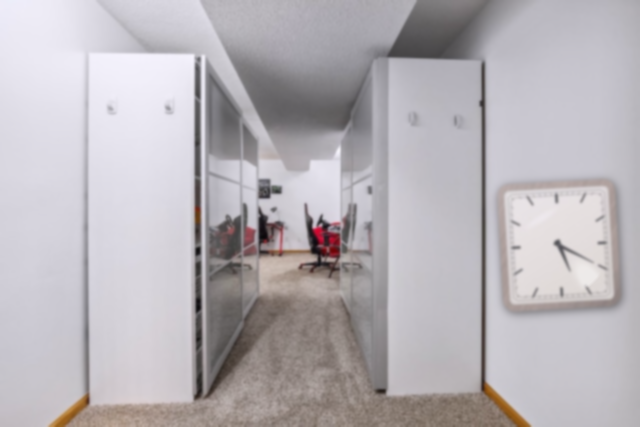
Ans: 5:20
